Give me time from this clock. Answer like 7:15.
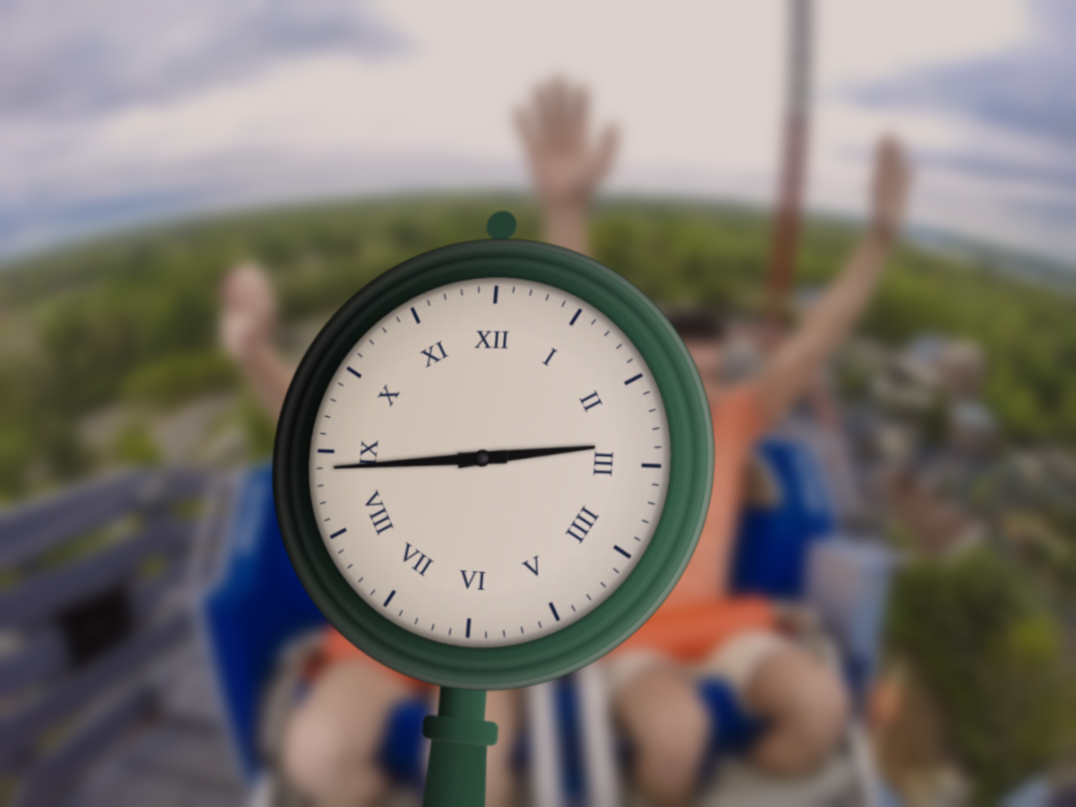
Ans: 2:44
